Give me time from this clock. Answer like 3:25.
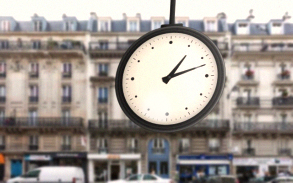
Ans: 1:12
